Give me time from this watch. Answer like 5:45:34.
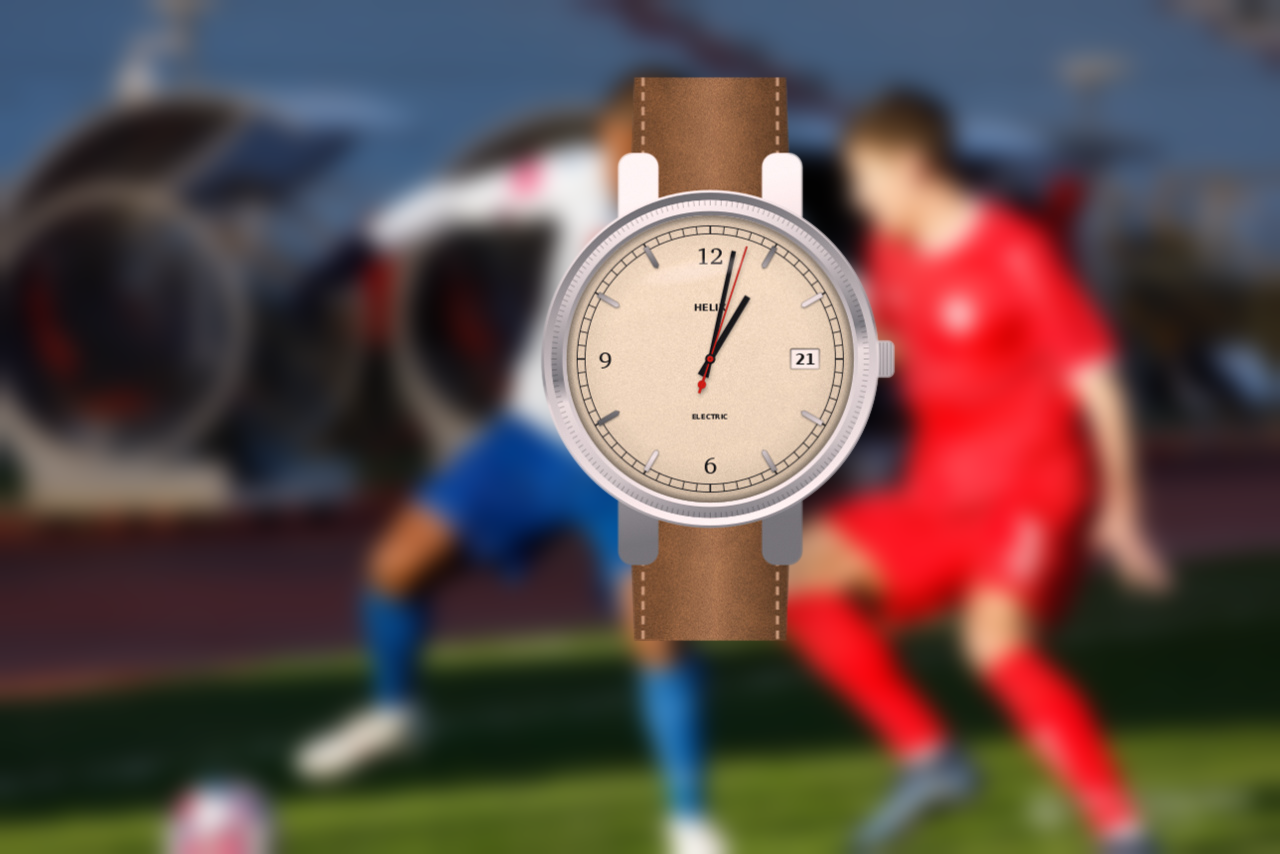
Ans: 1:02:03
